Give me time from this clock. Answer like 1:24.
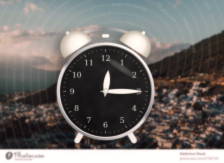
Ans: 12:15
